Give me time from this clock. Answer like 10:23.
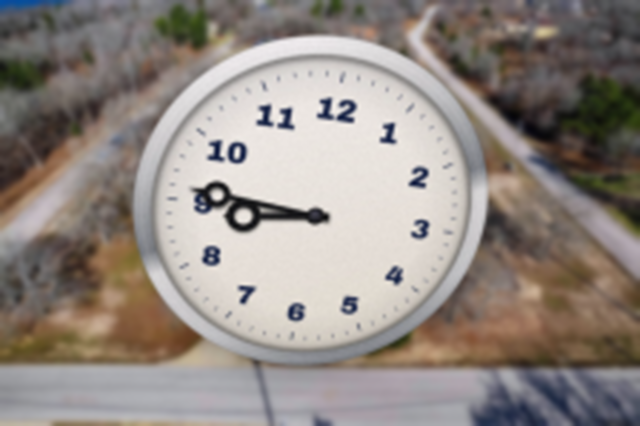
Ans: 8:46
